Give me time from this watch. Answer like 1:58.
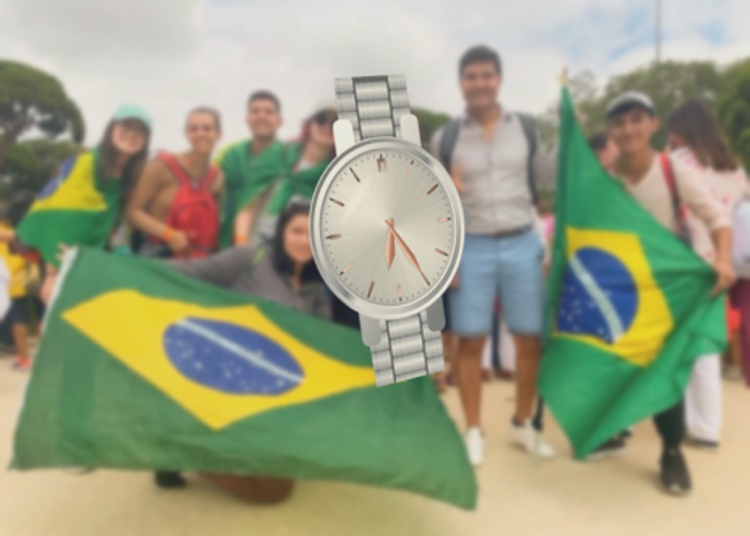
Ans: 6:25
